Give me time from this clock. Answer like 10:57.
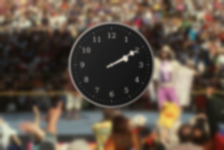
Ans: 2:10
